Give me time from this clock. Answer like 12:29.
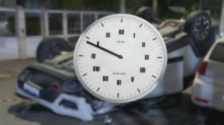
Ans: 9:49
